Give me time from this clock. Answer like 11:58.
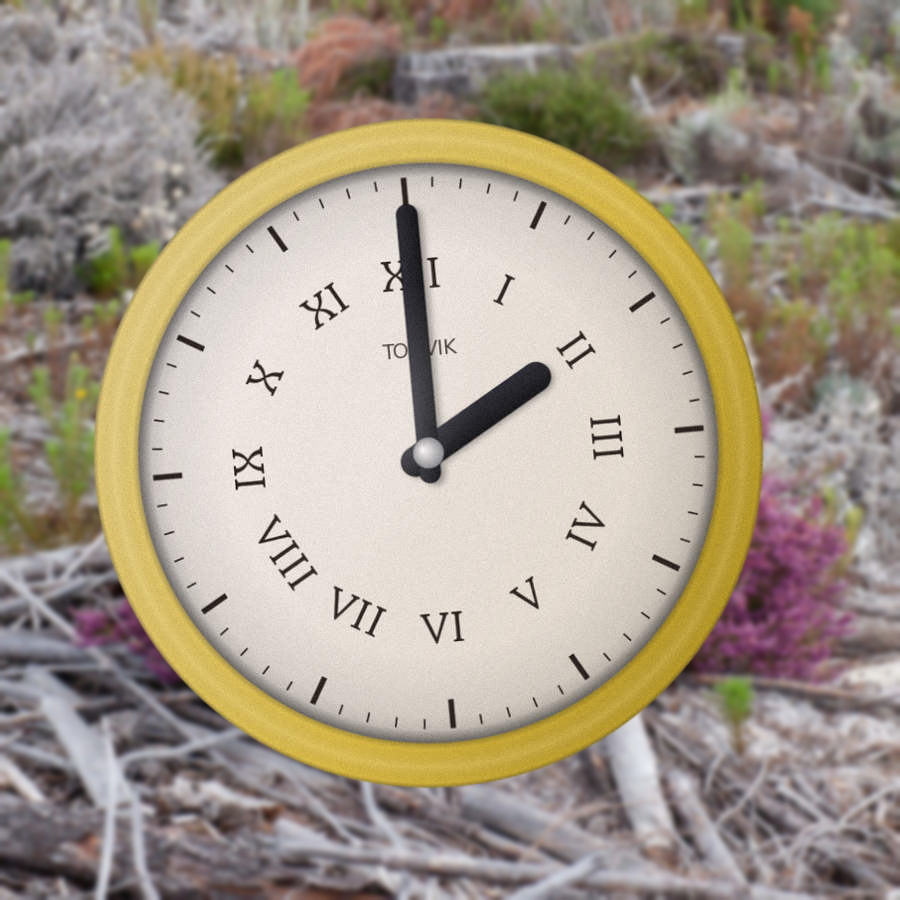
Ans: 2:00
